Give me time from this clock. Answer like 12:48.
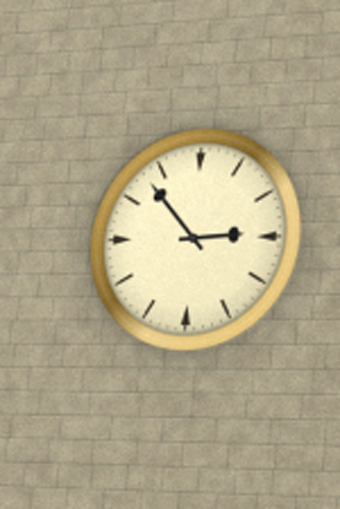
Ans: 2:53
